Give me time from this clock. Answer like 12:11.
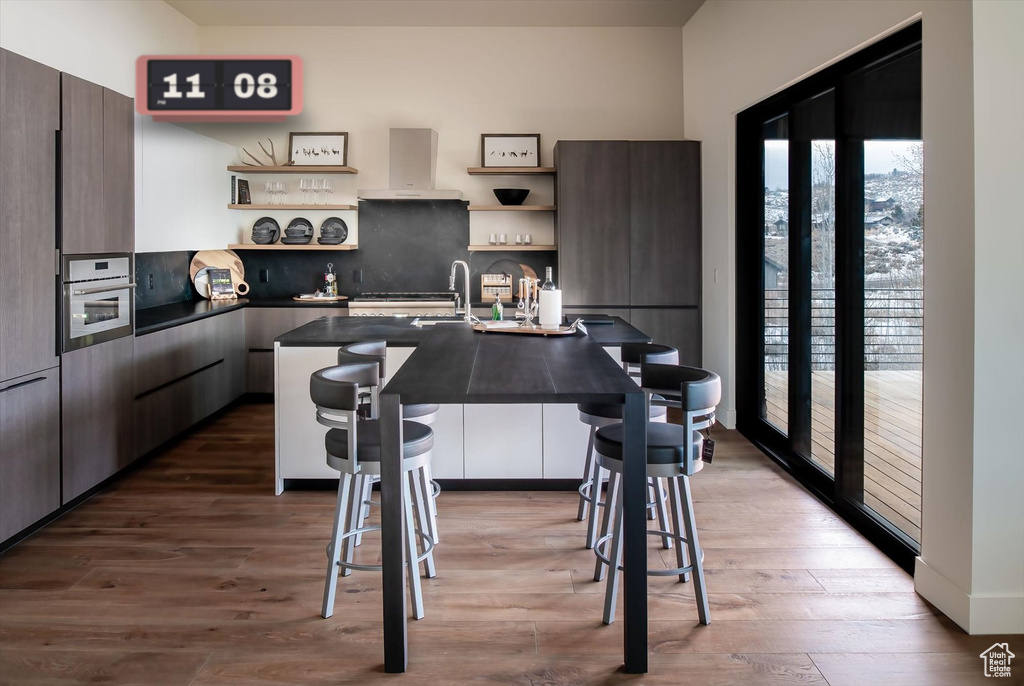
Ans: 11:08
